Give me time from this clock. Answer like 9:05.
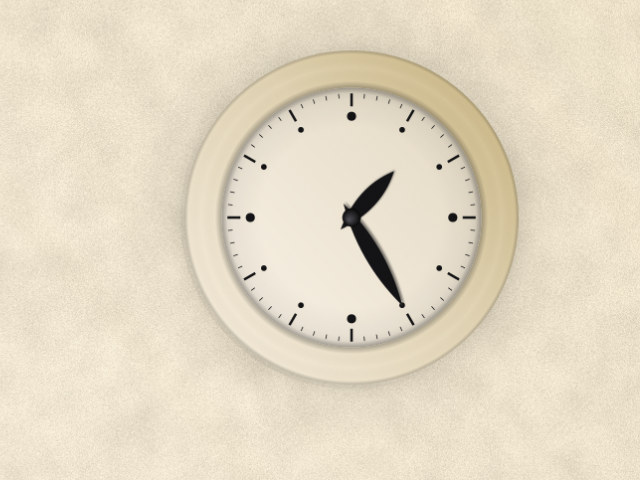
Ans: 1:25
